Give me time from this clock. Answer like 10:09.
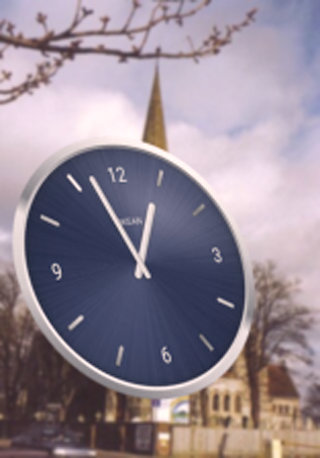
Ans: 12:57
